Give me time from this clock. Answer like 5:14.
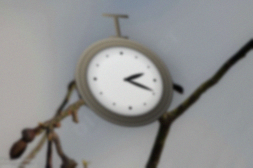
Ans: 2:19
